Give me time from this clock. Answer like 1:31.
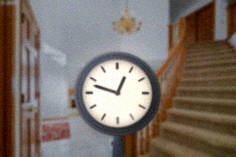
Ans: 12:48
